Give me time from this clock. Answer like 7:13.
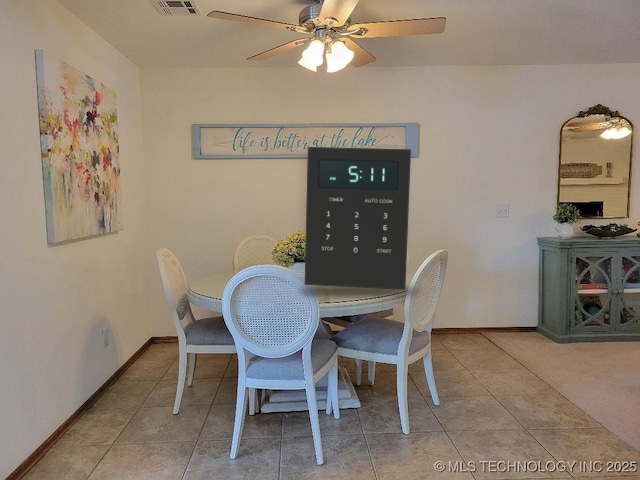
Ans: 5:11
